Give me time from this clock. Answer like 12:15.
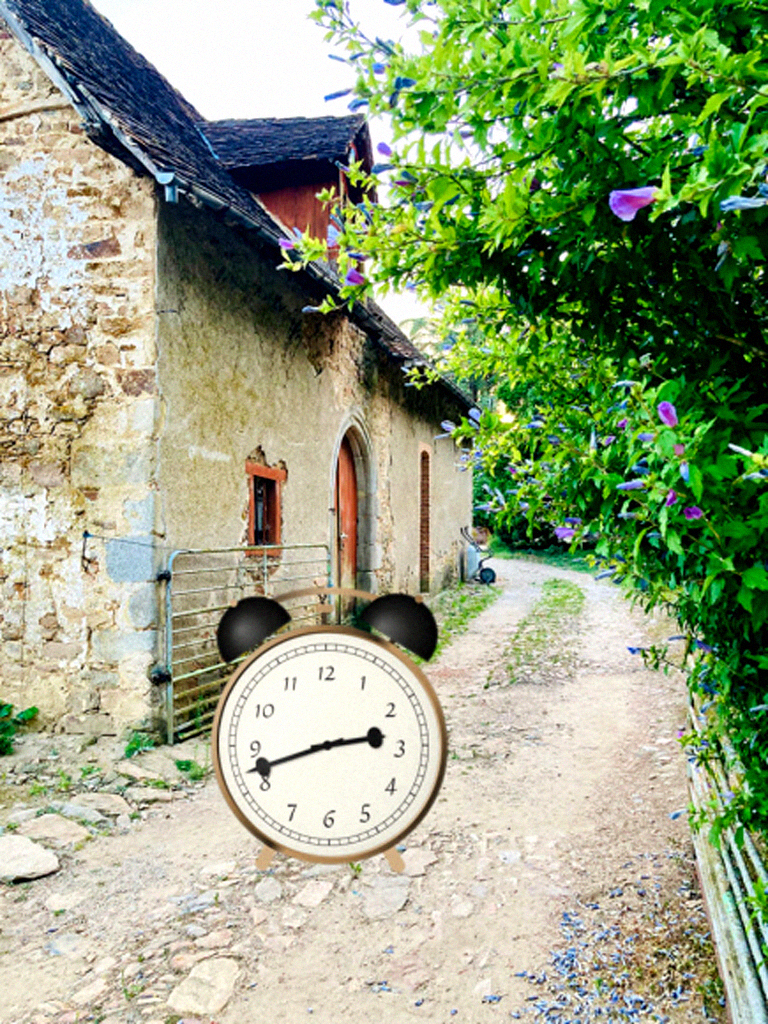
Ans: 2:42
